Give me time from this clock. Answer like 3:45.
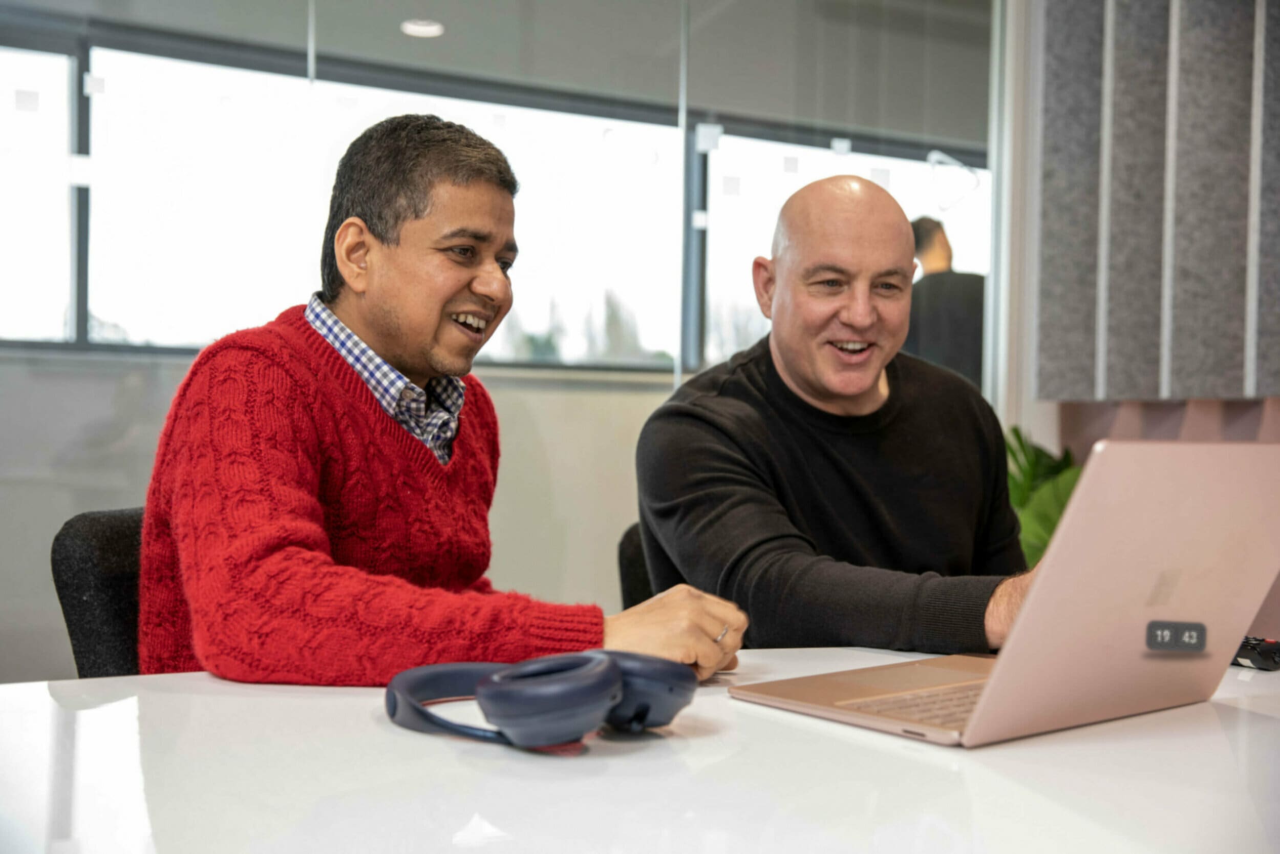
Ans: 19:43
